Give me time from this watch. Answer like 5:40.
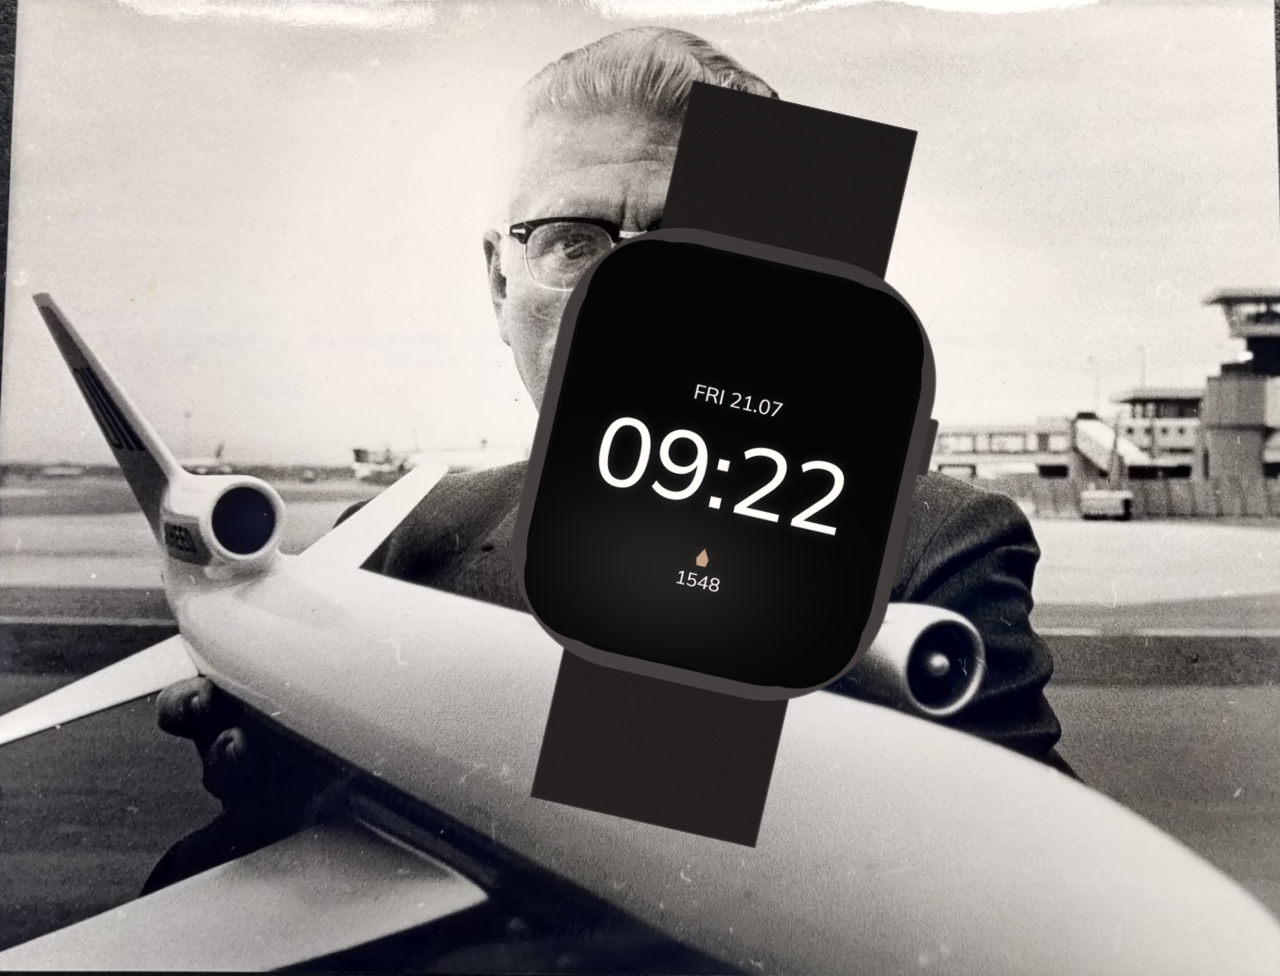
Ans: 9:22
